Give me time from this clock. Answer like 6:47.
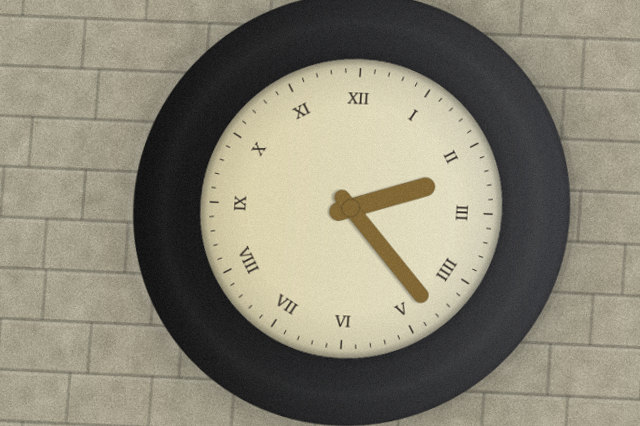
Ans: 2:23
